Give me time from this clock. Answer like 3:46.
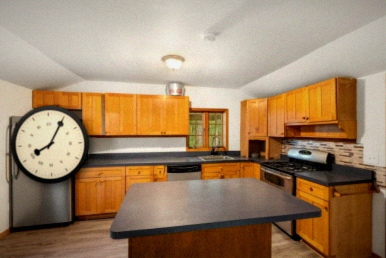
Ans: 8:05
